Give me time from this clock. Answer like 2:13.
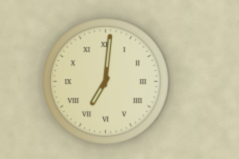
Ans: 7:01
